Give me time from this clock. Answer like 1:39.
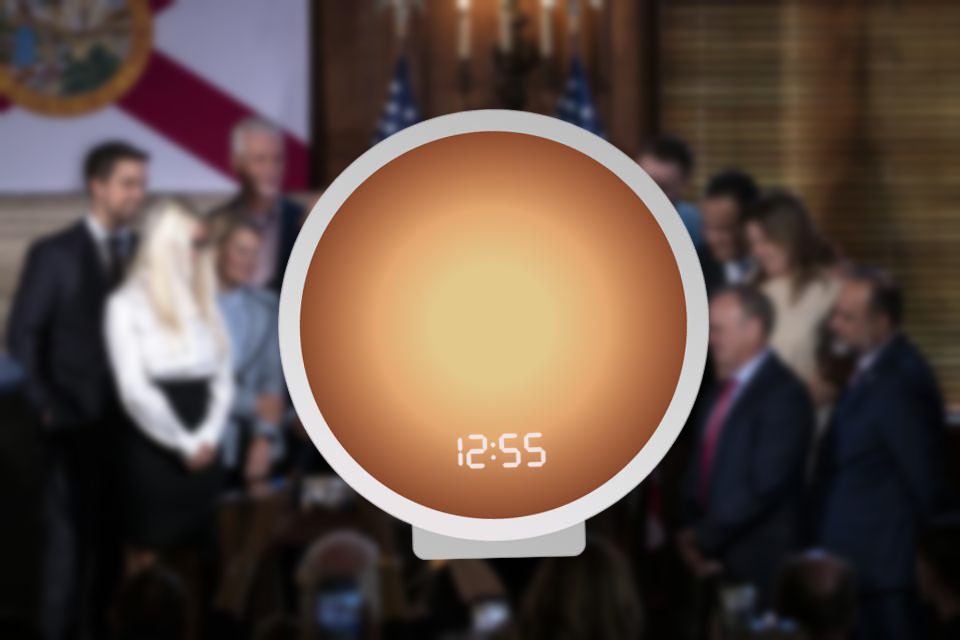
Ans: 12:55
